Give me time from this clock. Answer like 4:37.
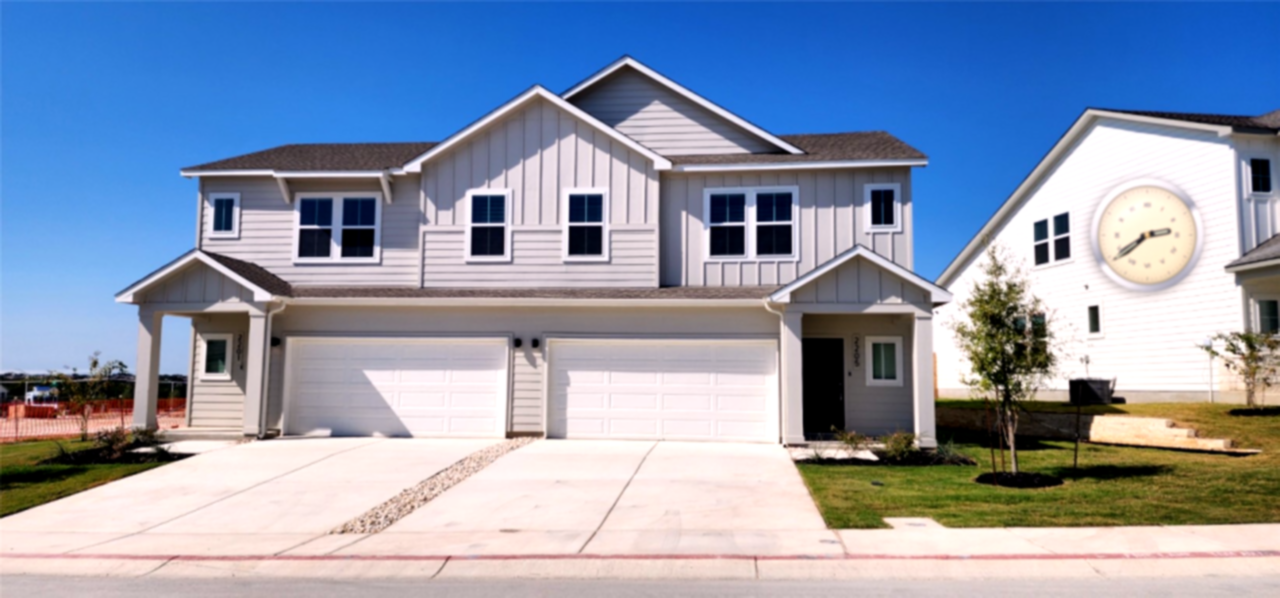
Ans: 2:39
